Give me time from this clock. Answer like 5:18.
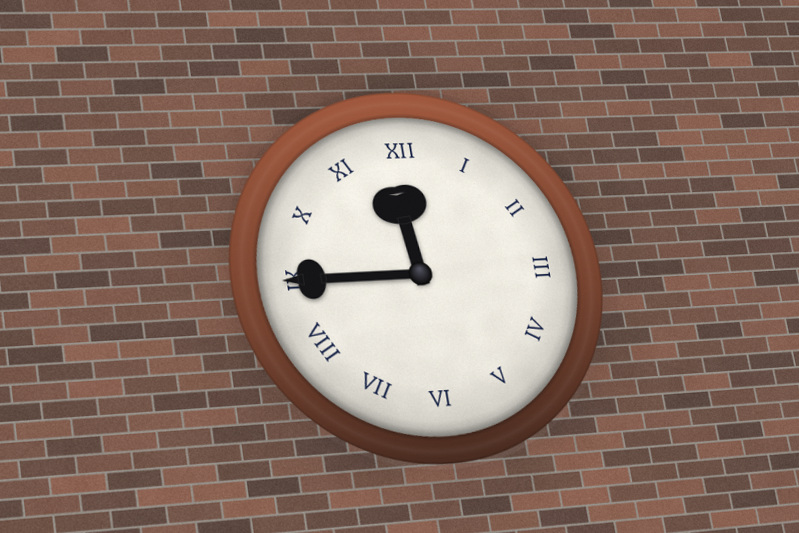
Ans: 11:45
